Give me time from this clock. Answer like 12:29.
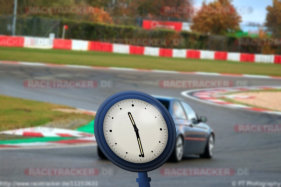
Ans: 11:29
